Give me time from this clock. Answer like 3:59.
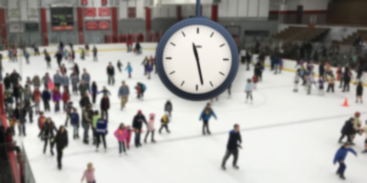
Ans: 11:28
